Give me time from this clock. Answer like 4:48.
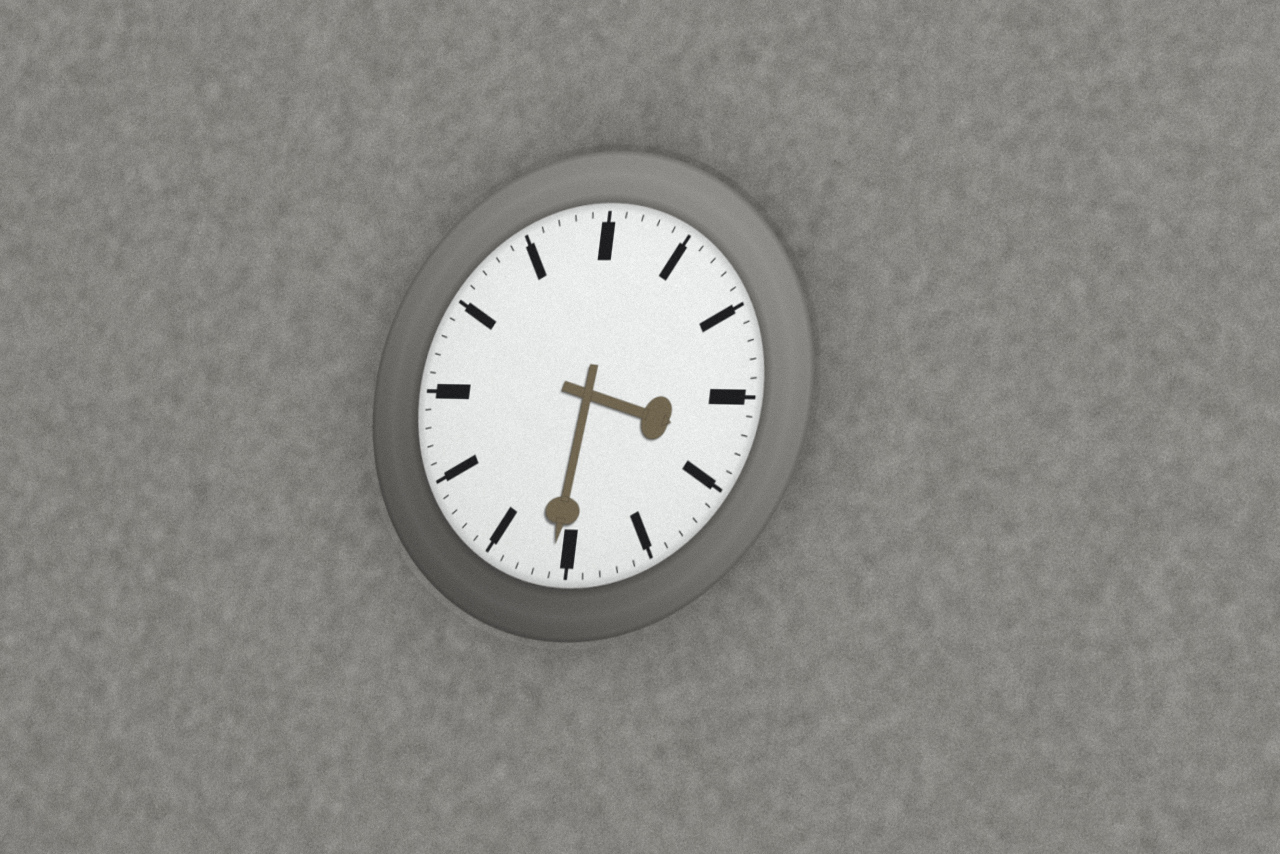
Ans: 3:31
